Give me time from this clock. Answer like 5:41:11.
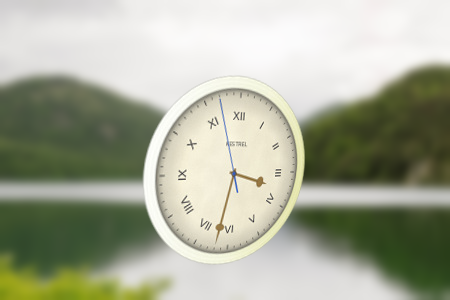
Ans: 3:31:57
